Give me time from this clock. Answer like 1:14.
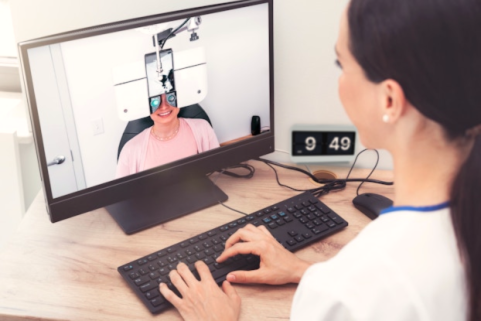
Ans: 9:49
